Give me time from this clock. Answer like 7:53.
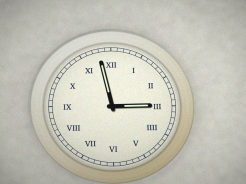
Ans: 2:58
